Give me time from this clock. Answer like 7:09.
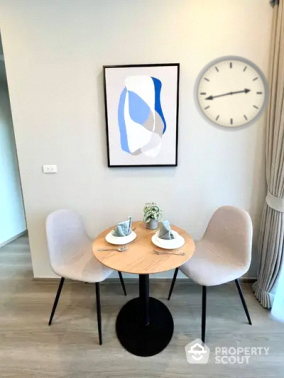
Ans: 2:43
